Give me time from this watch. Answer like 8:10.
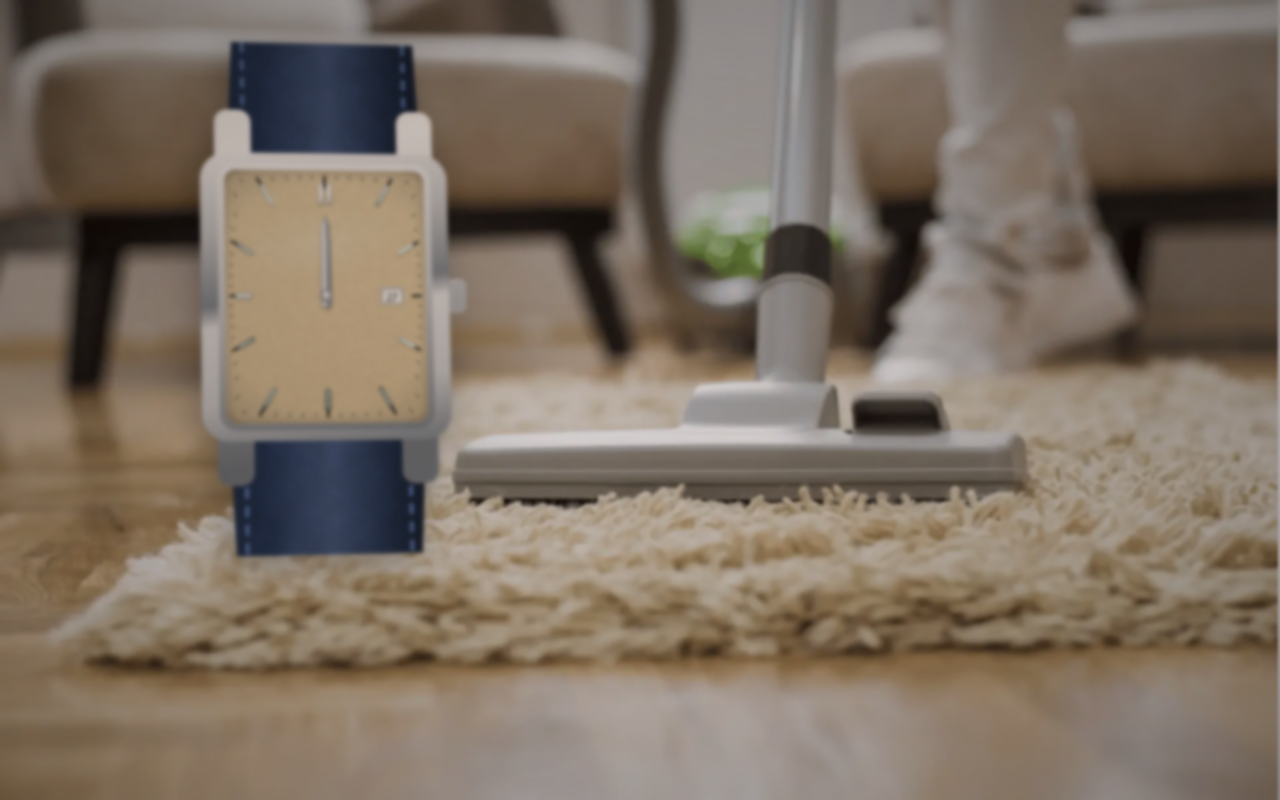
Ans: 12:00
